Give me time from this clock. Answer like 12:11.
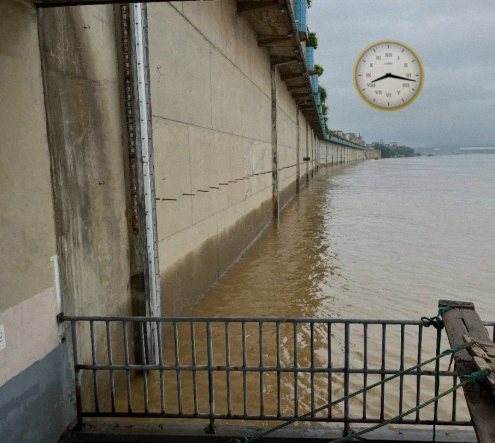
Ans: 8:17
